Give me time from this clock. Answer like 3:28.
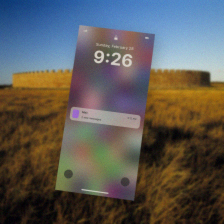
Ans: 9:26
